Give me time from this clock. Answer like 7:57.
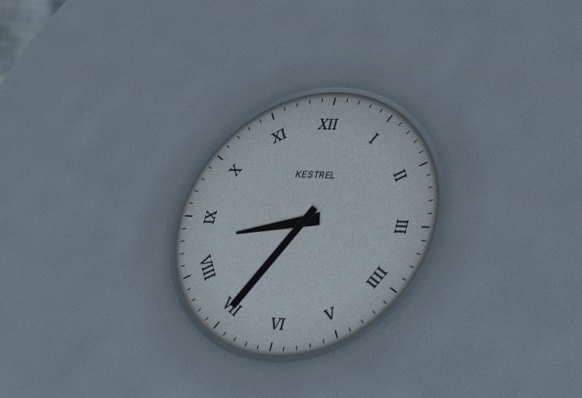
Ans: 8:35
